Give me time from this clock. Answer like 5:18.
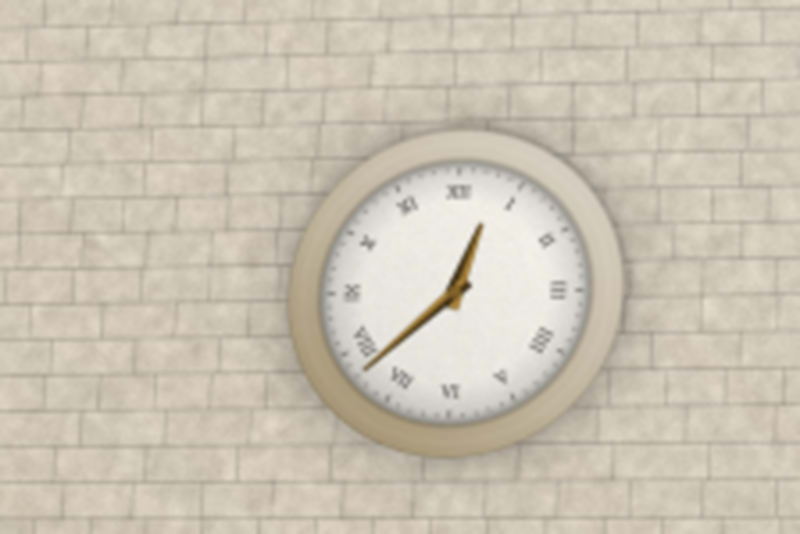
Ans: 12:38
